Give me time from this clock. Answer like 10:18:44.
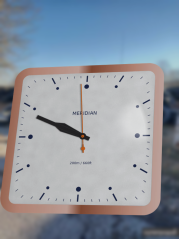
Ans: 9:48:59
